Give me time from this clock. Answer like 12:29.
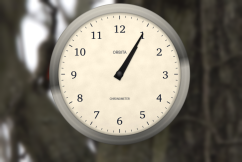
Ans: 1:05
